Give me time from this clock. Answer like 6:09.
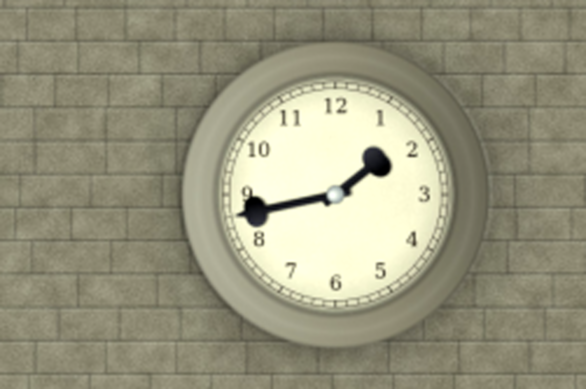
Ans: 1:43
